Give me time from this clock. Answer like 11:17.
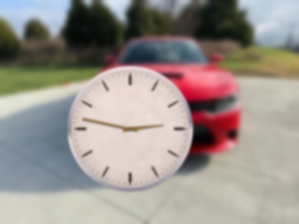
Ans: 2:47
